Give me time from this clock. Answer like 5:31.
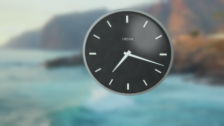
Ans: 7:18
